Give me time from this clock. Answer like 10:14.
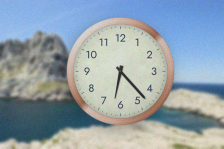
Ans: 6:23
